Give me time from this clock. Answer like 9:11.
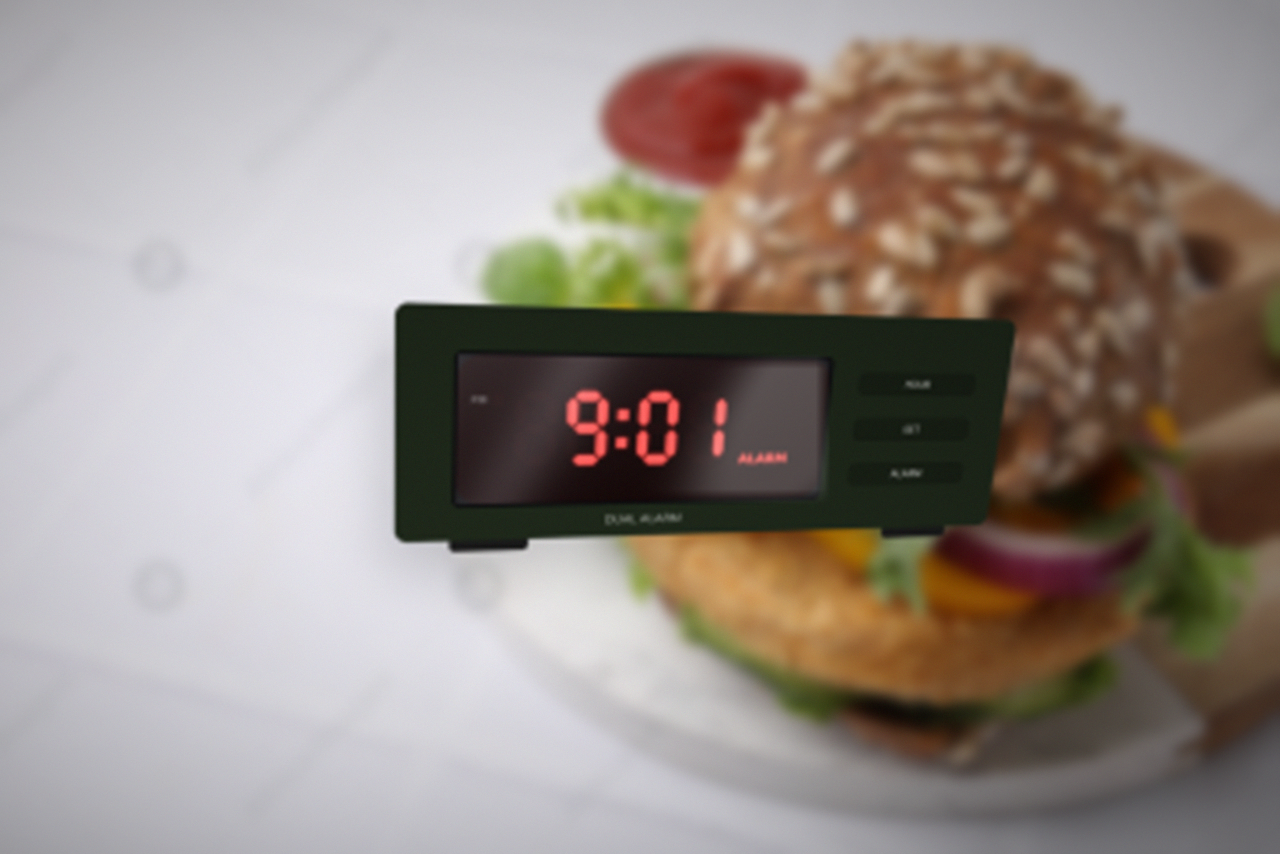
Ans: 9:01
